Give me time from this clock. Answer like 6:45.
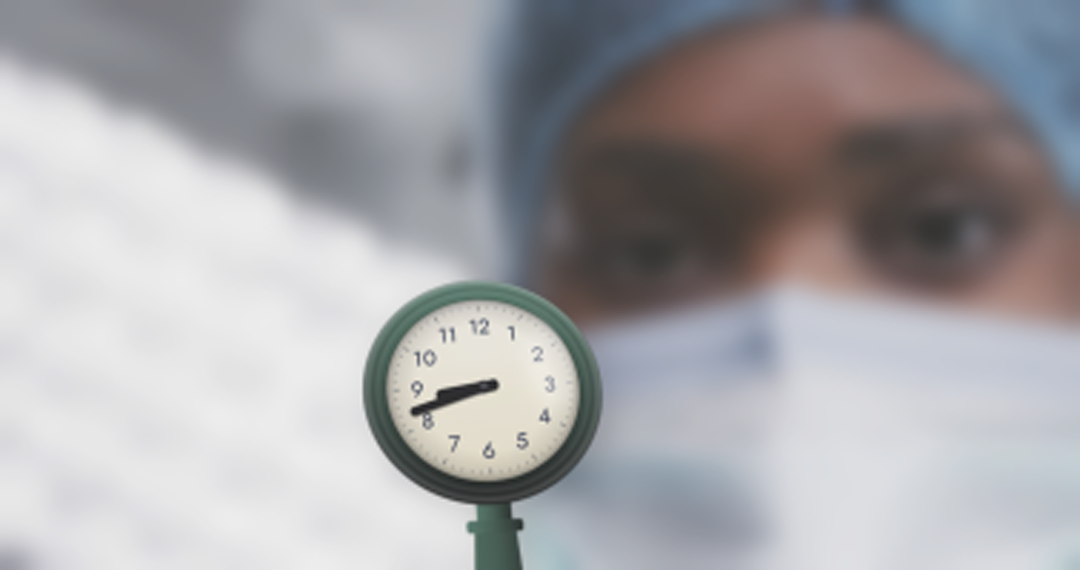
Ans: 8:42
